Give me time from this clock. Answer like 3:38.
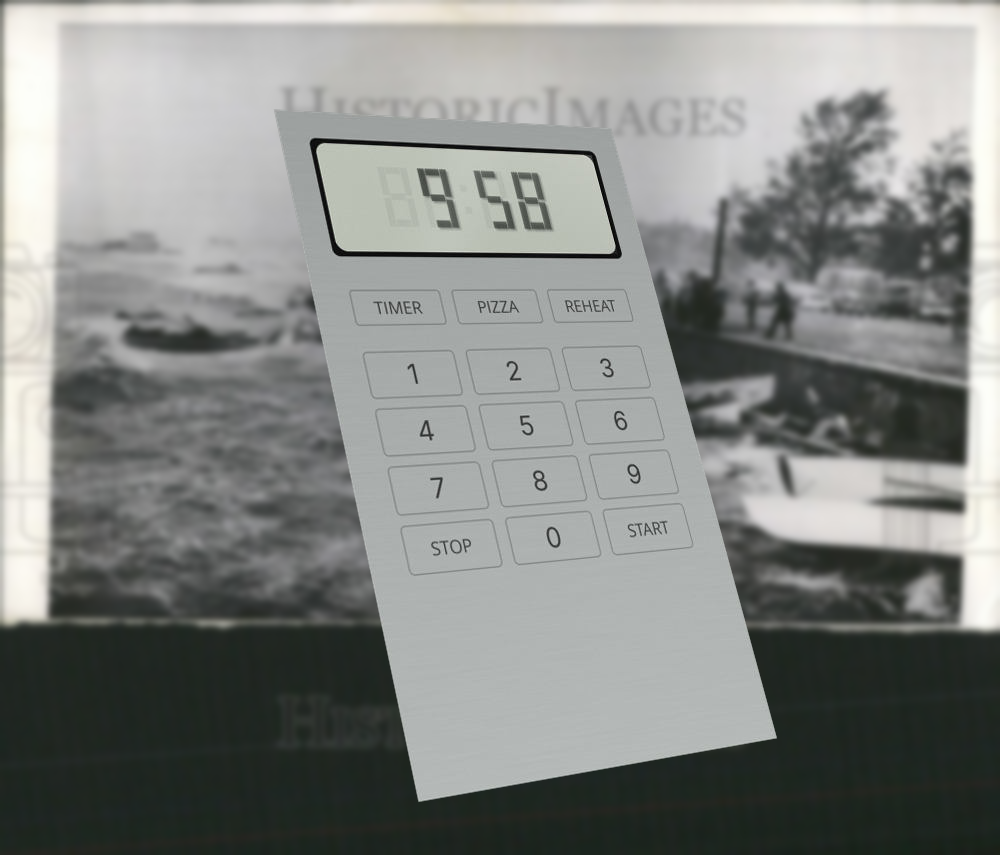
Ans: 9:58
